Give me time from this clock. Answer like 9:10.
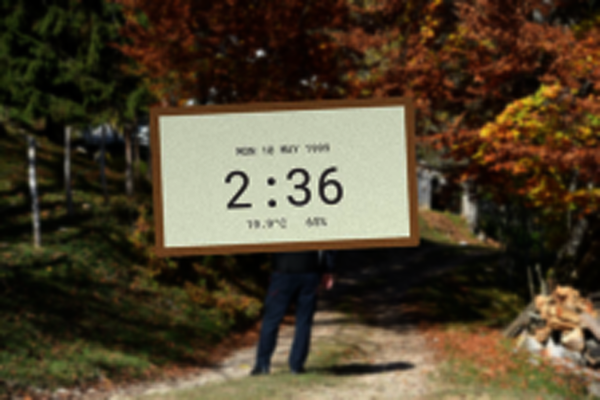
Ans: 2:36
